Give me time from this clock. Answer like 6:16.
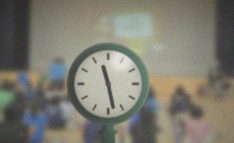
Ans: 11:28
